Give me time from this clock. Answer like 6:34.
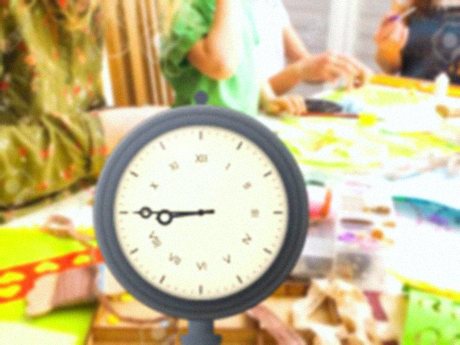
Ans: 8:45
